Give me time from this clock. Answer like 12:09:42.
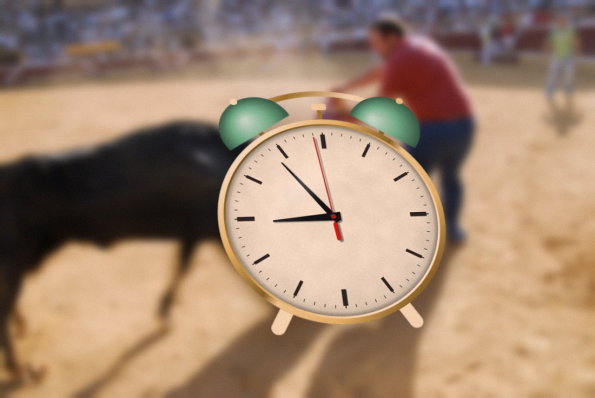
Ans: 8:53:59
